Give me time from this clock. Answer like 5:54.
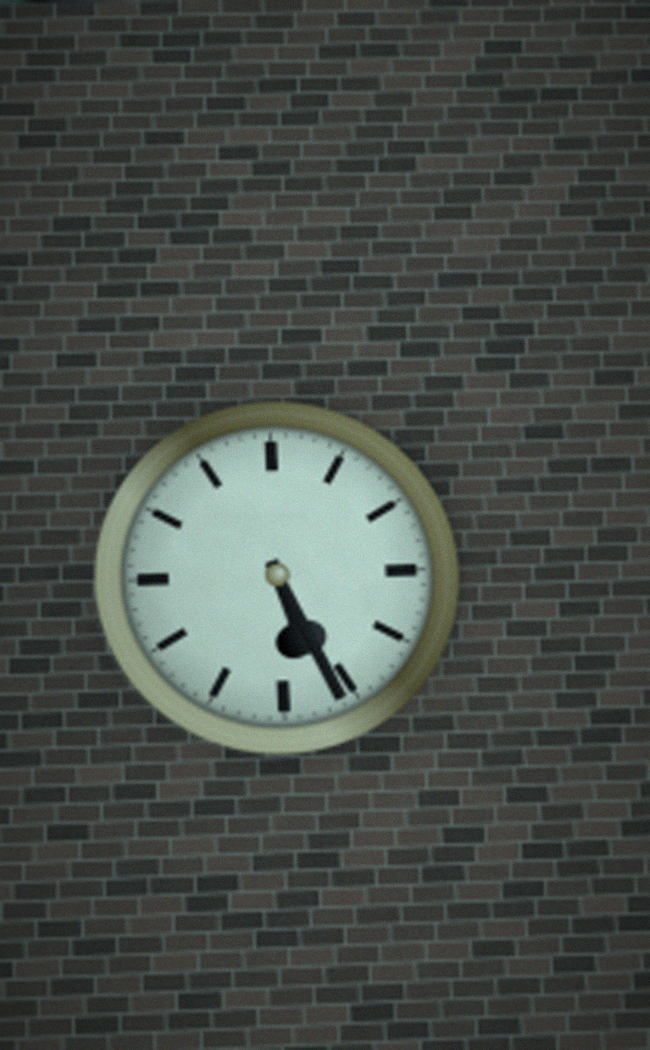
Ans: 5:26
